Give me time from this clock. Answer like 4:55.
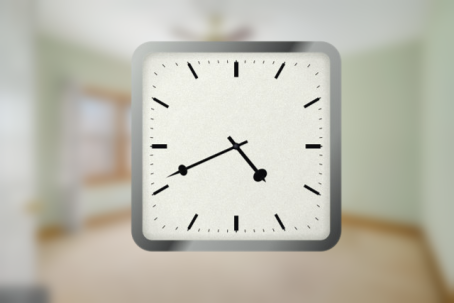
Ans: 4:41
